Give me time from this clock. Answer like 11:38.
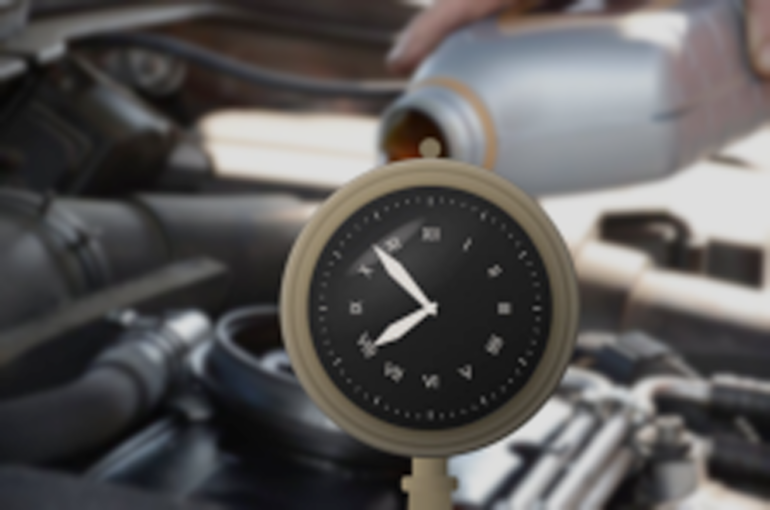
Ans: 7:53
